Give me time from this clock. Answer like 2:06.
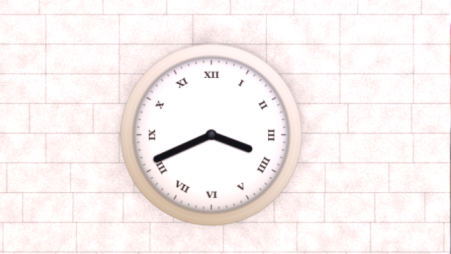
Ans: 3:41
